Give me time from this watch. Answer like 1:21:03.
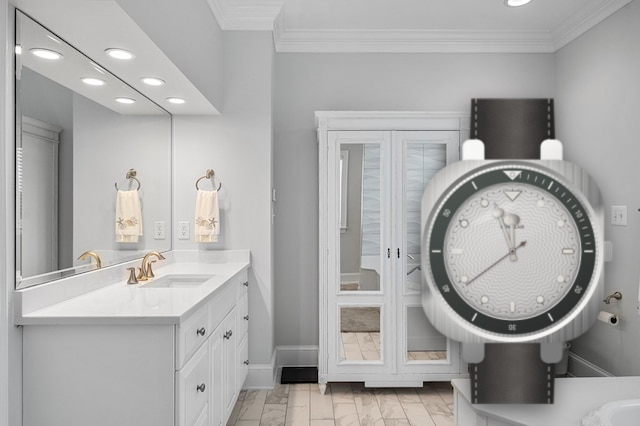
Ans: 11:56:39
